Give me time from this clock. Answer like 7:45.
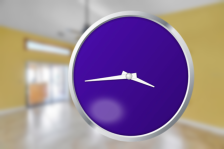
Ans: 3:44
